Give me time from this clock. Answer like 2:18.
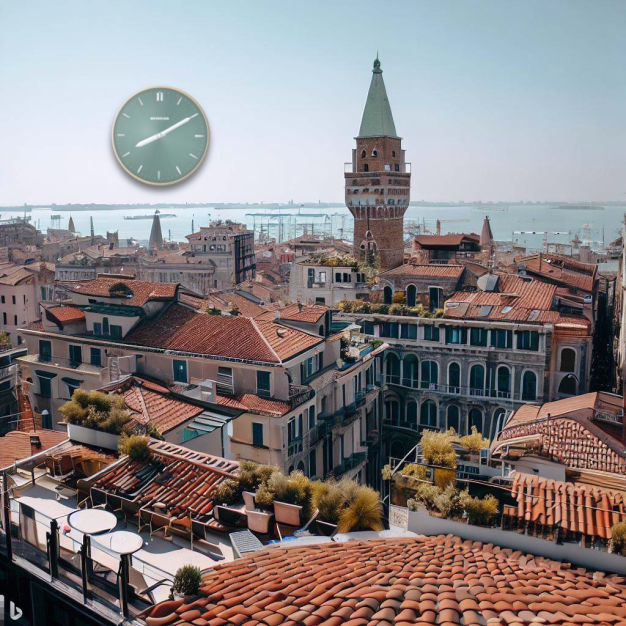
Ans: 8:10
